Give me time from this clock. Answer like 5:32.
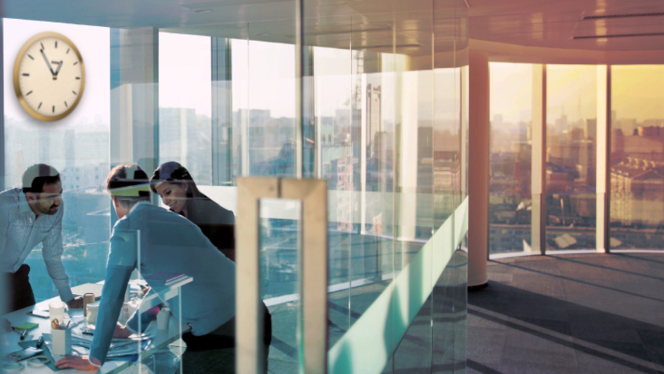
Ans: 12:54
